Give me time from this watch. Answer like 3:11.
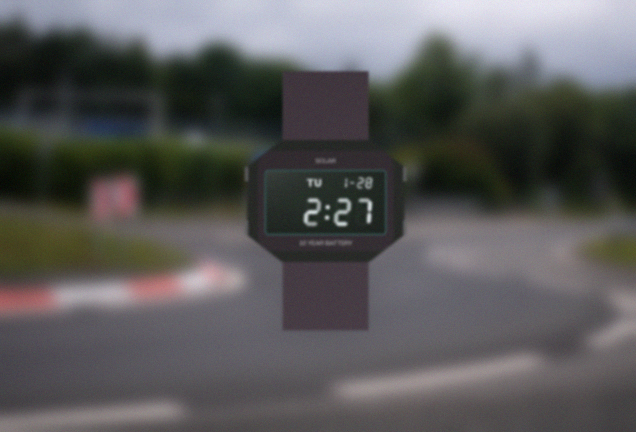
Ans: 2:27
